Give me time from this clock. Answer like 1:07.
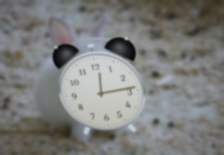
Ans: 12:14
